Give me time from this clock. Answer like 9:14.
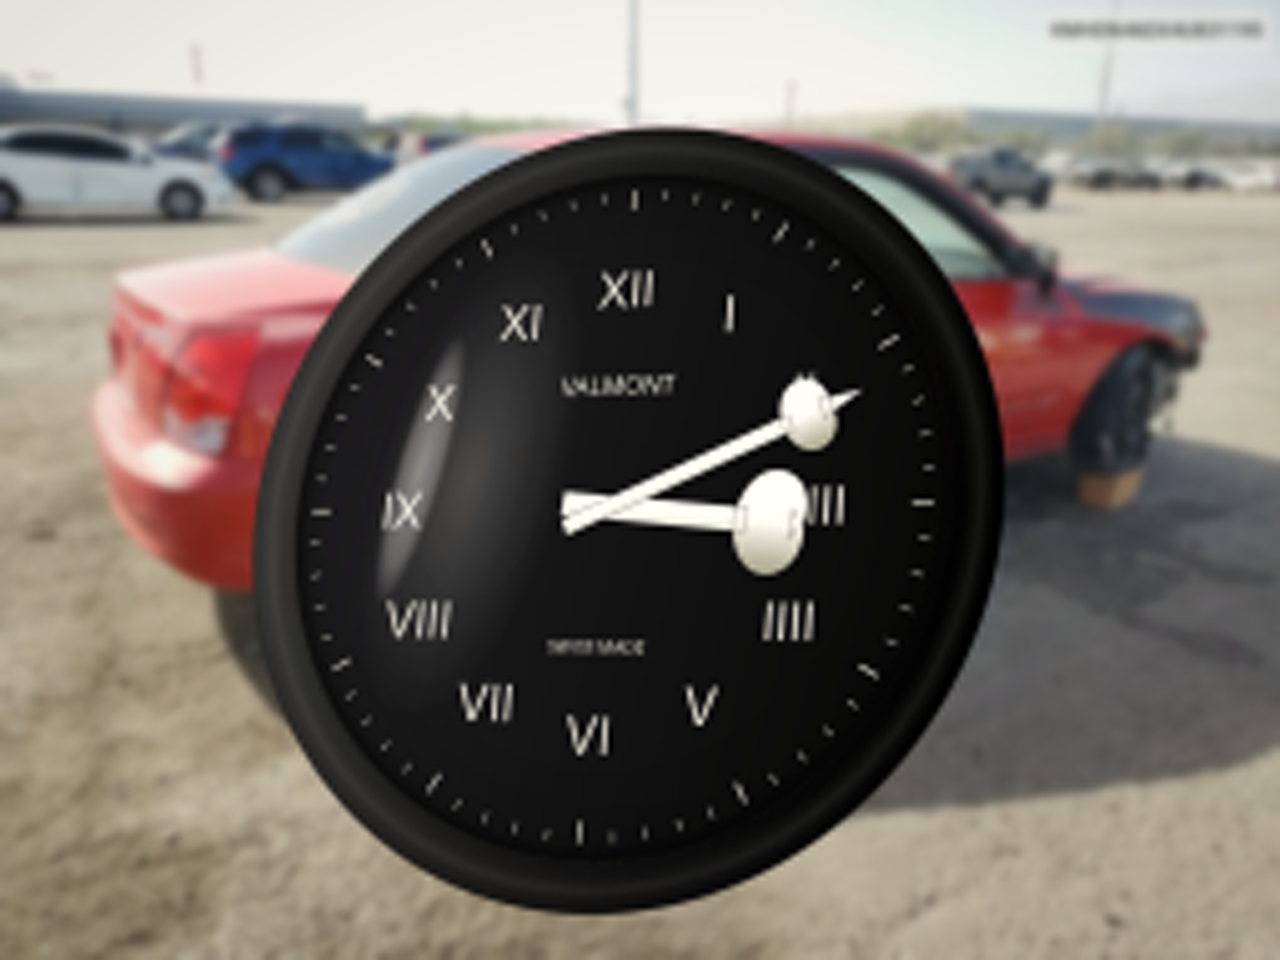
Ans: 3:11
